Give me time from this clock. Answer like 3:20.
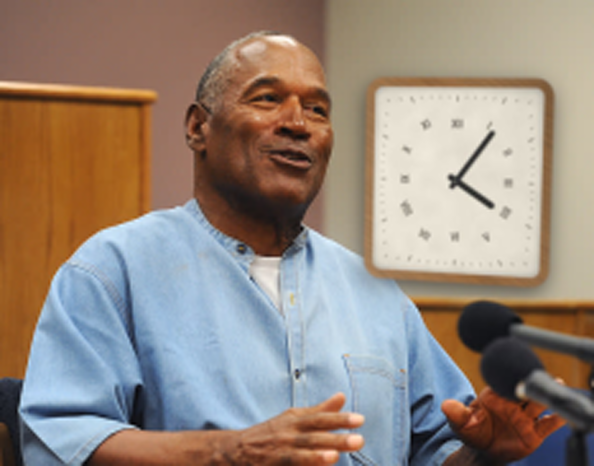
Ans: 4:06
